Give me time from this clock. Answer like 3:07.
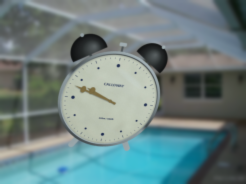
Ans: 9:48
